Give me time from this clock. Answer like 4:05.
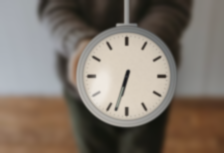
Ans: 6:33
